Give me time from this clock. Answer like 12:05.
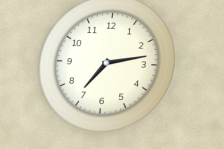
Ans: 7:13
